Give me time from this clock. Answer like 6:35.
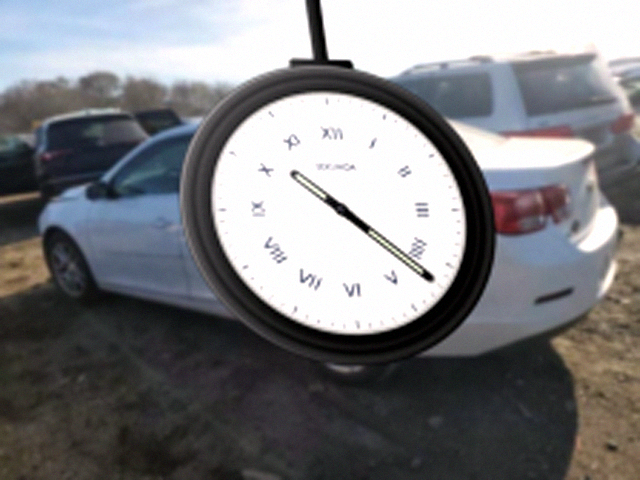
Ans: 10:22
